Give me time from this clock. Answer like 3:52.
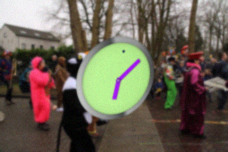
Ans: 6:07
